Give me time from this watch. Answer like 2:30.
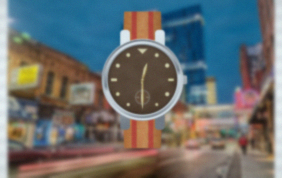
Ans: 12:30
